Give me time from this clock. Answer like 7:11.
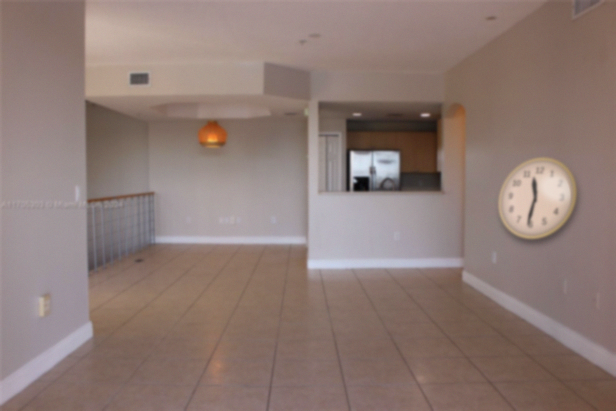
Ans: 11:31
